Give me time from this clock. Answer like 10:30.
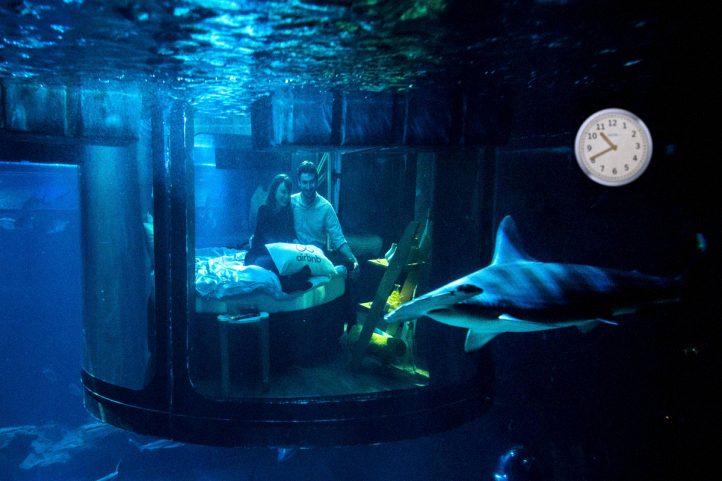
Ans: 10:41
